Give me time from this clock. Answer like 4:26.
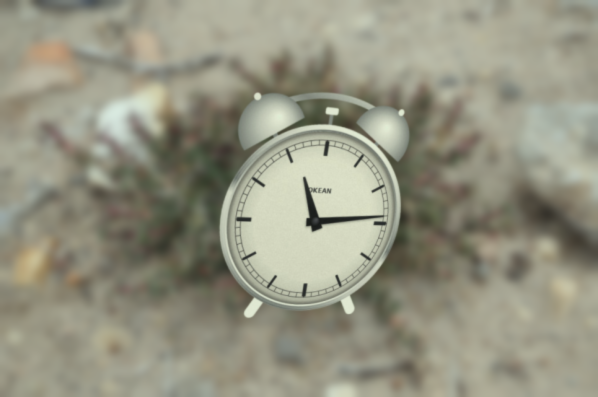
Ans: 11:14
